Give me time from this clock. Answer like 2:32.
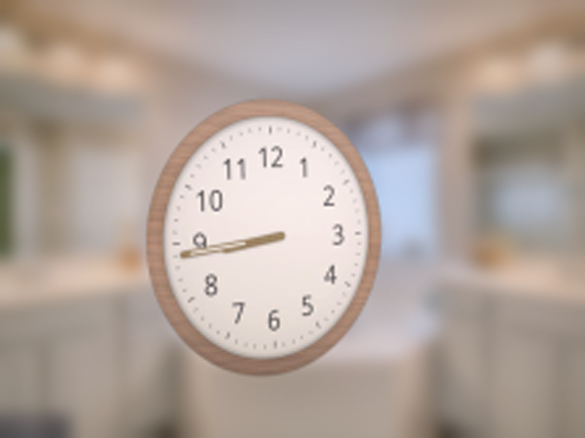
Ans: 8:44
